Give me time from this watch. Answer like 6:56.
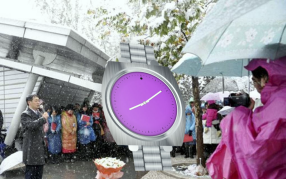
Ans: 8:09
